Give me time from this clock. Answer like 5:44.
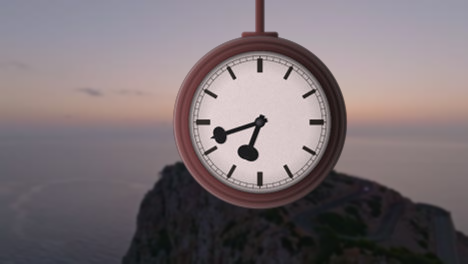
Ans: 6:42
